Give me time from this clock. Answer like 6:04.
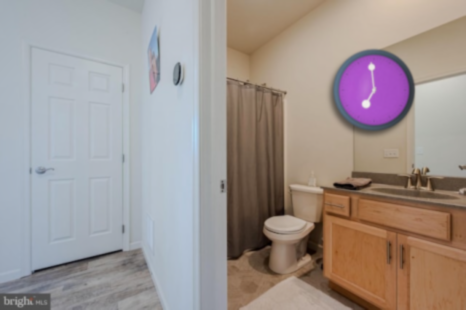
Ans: 6:59
